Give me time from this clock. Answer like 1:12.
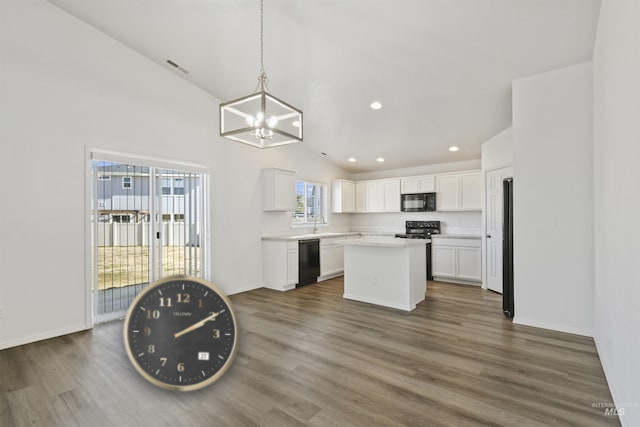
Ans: 2:10
